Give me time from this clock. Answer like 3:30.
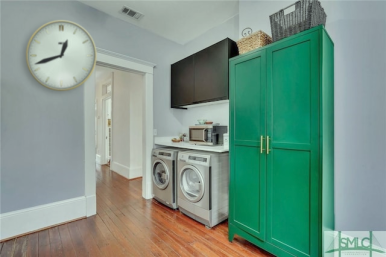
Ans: 12:42
